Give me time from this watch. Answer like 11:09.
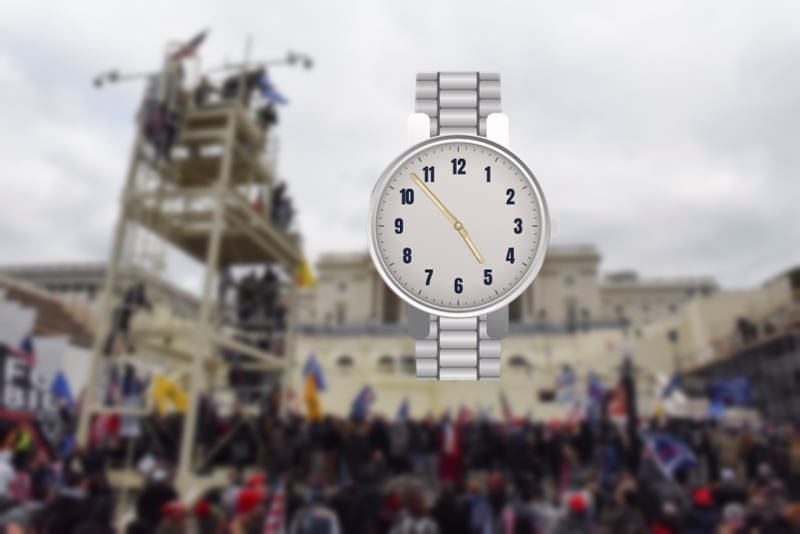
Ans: 4:53
